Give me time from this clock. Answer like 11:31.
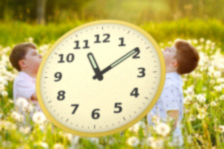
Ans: 11:09
